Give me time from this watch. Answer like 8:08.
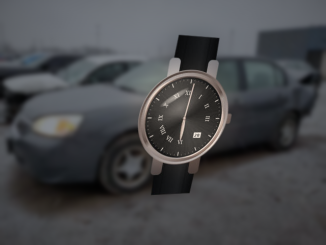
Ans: 6:01
